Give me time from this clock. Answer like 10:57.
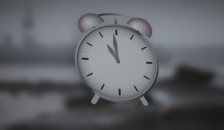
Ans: 10:59
